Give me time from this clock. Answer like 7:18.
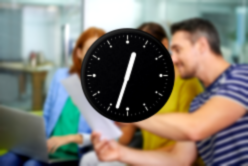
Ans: 12:33
